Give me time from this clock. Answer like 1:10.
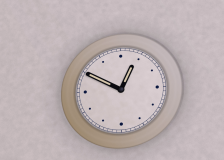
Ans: 12:50
